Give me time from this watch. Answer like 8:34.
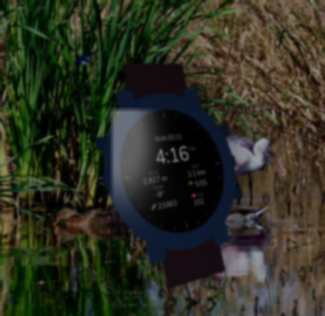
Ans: 4:16
